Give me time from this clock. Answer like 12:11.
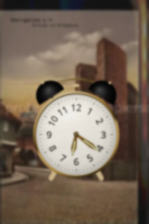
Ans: 6:21
